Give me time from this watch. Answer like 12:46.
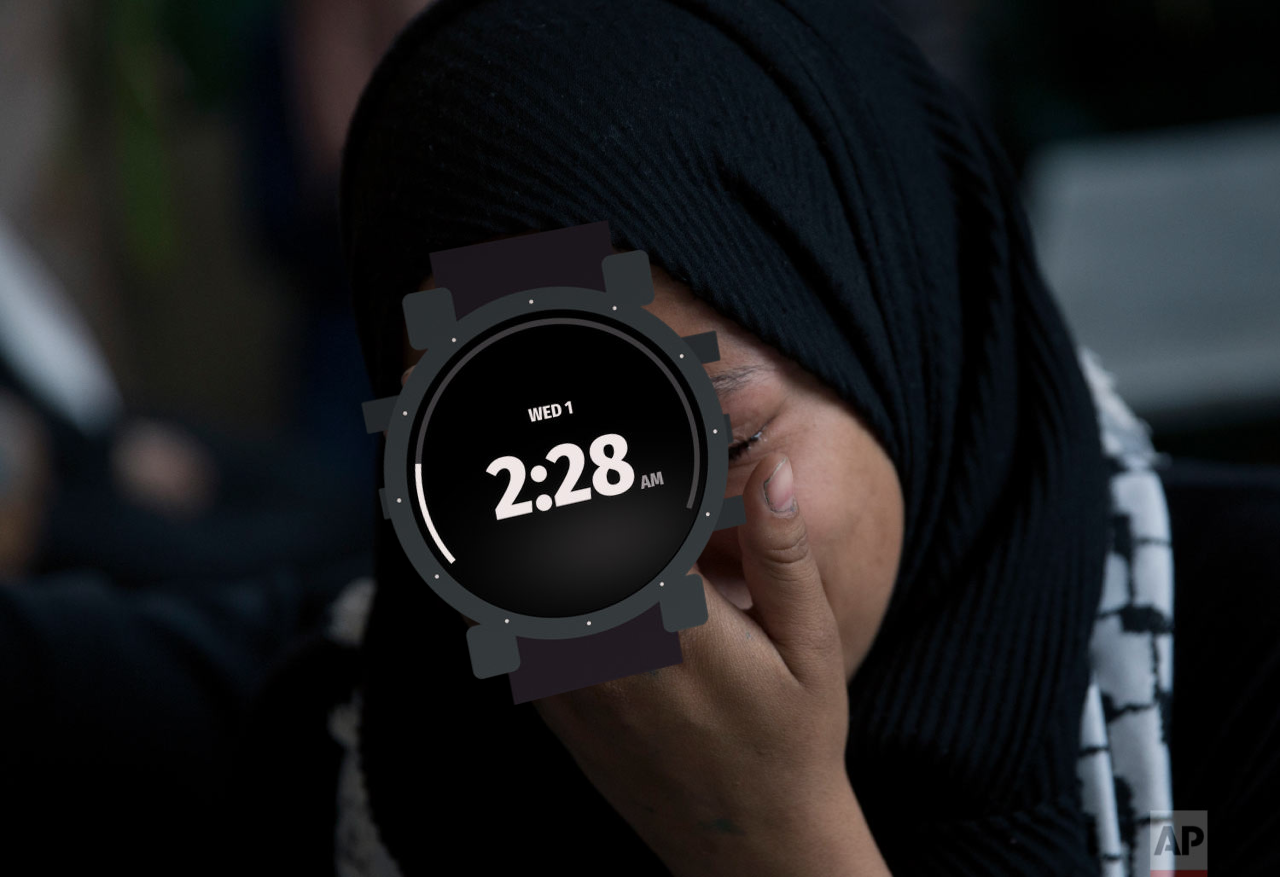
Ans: 2:28
